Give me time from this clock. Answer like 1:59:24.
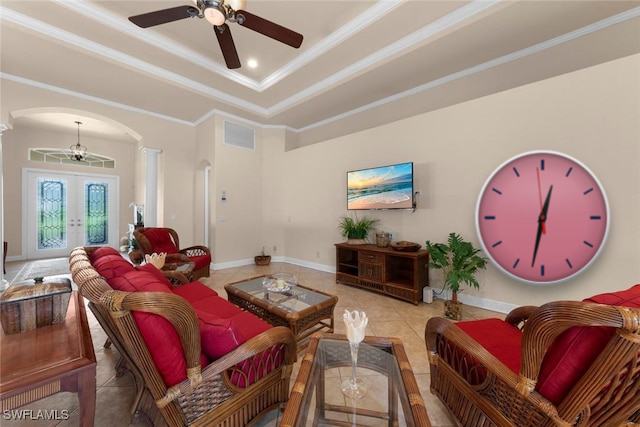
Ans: 12:31:59
